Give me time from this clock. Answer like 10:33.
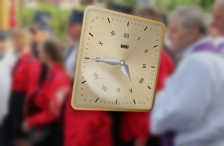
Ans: 4:45
